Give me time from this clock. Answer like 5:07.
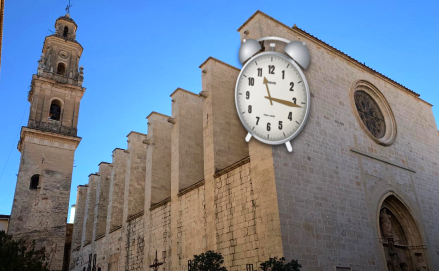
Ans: 11:16
